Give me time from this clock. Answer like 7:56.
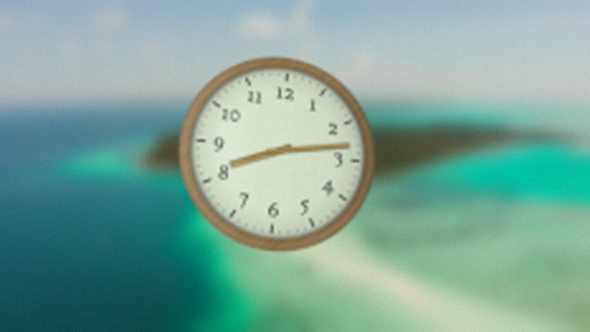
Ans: 8:13
